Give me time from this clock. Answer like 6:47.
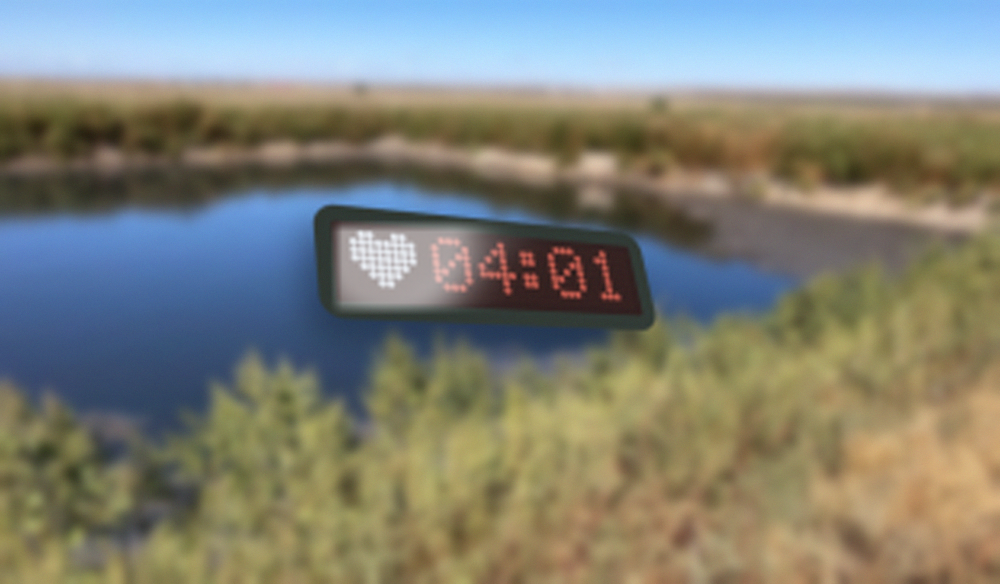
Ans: 4:01
